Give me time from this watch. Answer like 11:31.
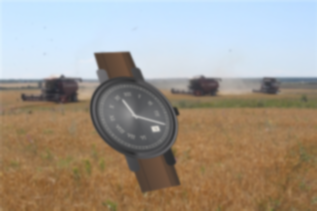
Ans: 11:19
